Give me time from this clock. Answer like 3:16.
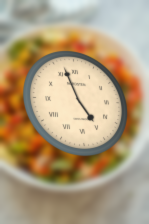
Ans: 4:57
